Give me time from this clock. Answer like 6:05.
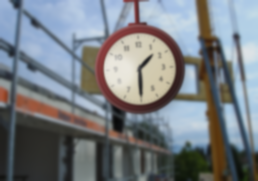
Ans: 1:30
